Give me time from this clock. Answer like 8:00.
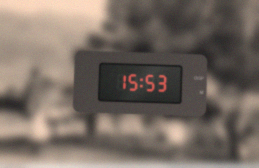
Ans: 15:53
